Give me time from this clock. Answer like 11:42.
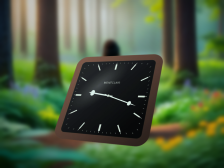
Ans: 9:18
